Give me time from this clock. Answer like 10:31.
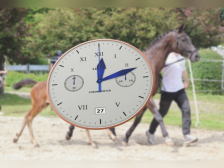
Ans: 12:12
